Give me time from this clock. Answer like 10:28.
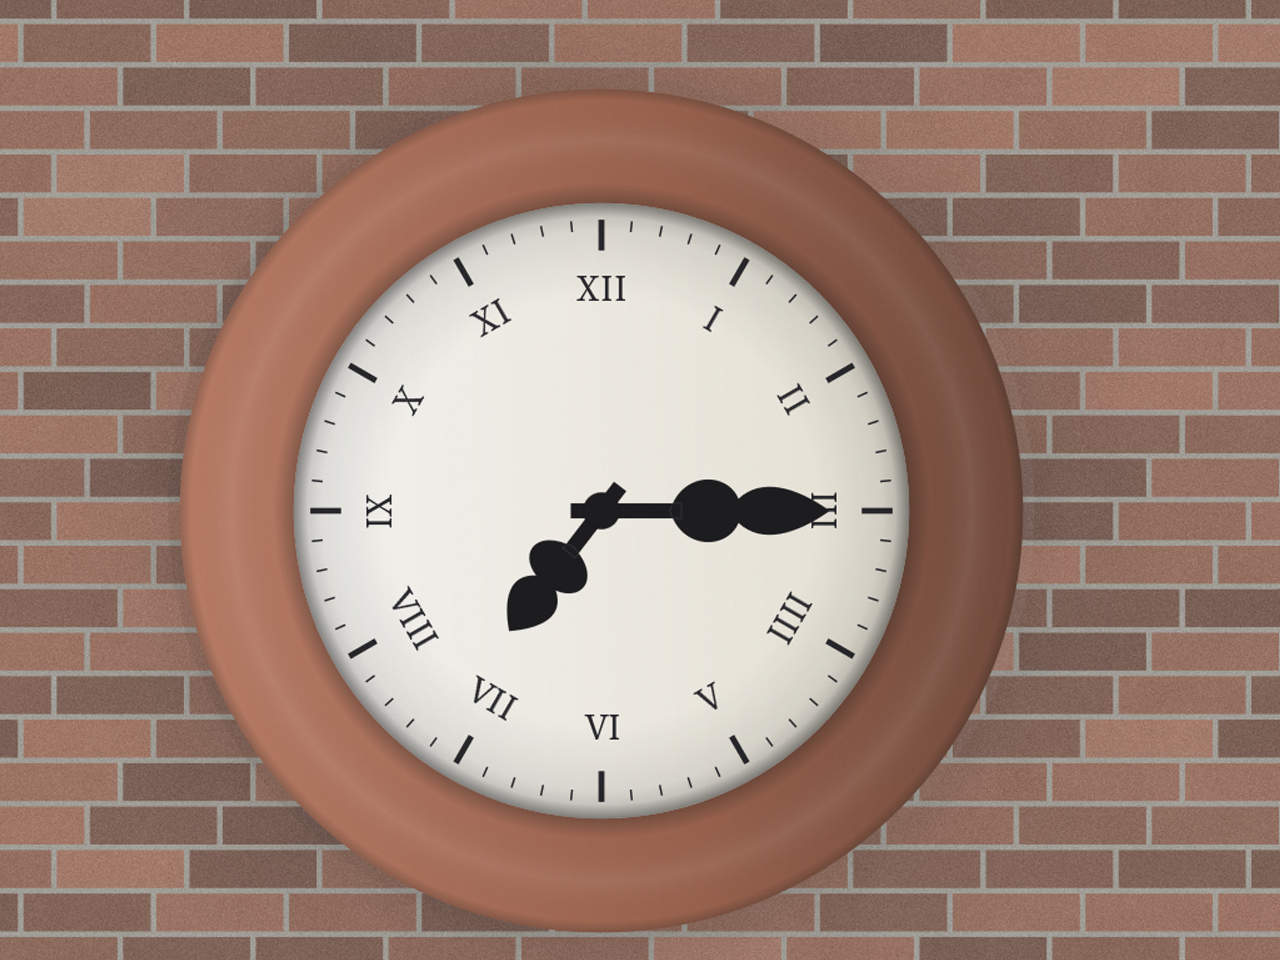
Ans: 7:15
